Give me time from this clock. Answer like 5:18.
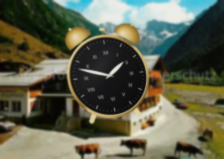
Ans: 1:48
